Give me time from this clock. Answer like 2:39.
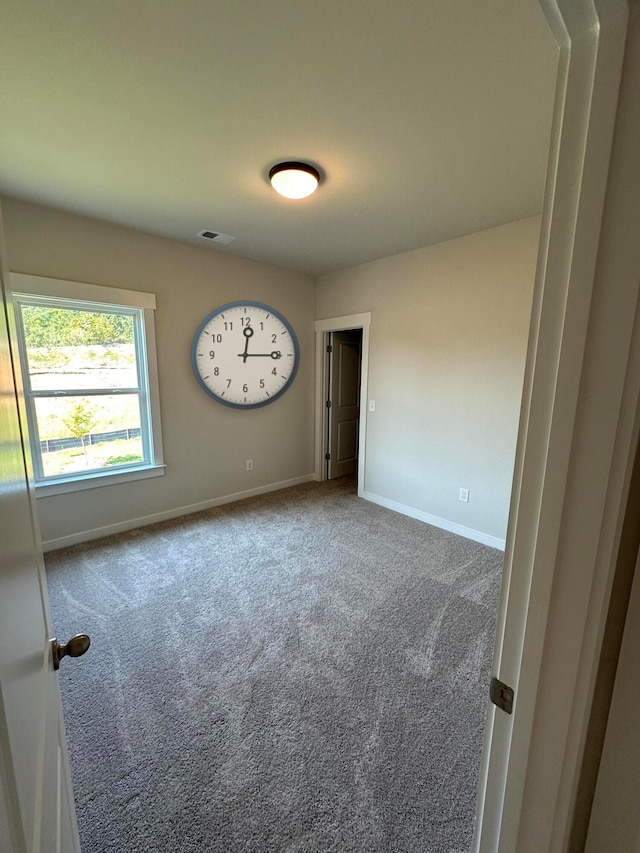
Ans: 12:15
